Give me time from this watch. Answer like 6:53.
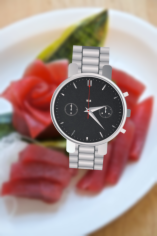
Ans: 2:23
